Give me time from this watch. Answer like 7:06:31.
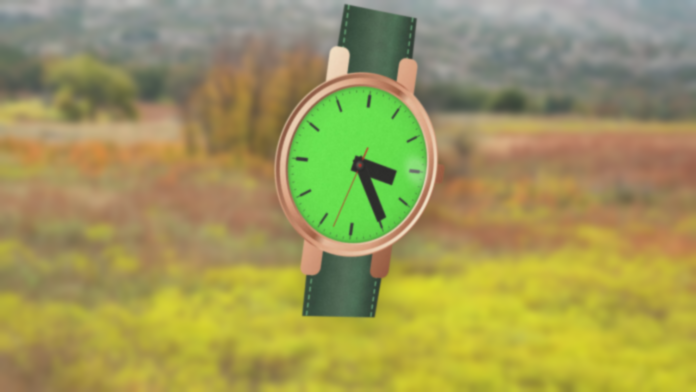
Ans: 3:24:33
